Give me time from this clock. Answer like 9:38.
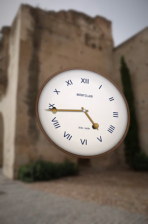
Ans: 4:44
